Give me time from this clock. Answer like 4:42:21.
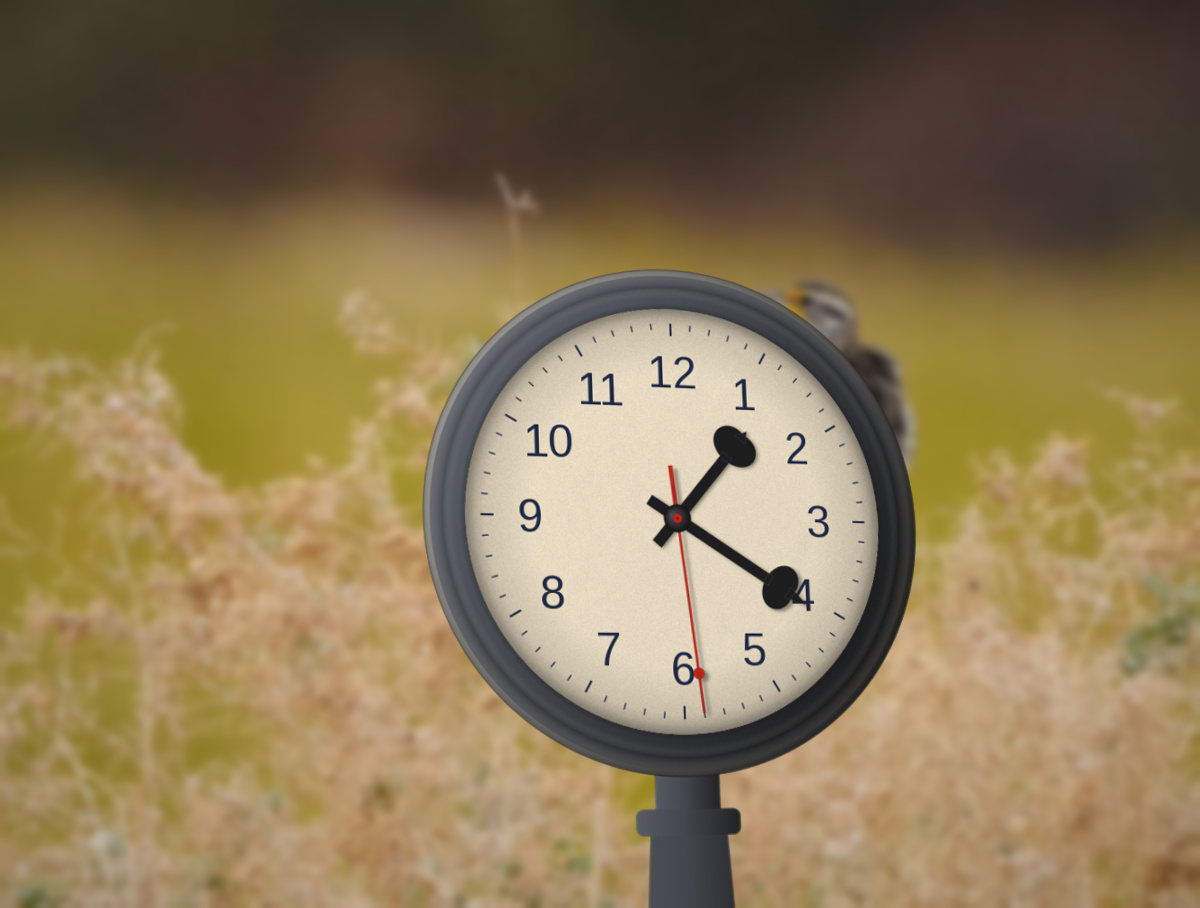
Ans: 1:20:29
